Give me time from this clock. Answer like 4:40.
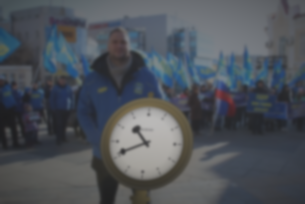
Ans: 10:41
